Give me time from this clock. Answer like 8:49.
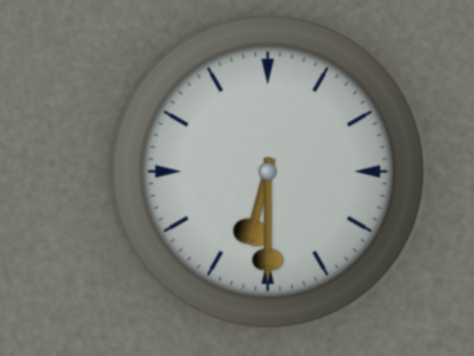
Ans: 6:30
